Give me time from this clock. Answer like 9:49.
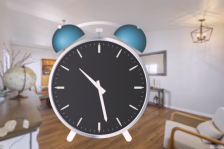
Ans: 10:28
